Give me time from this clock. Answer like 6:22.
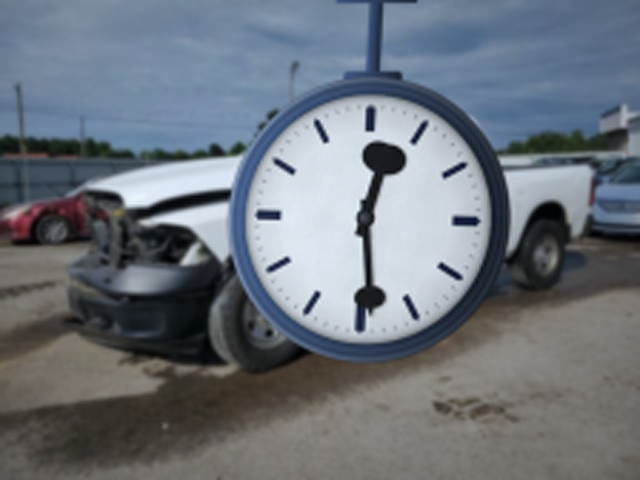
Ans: 12:29
